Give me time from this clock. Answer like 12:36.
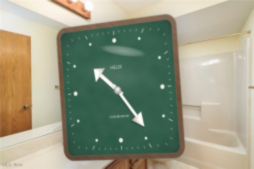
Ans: 10:24
